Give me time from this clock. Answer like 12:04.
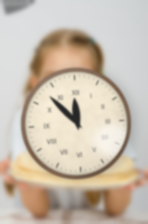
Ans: 11:53
